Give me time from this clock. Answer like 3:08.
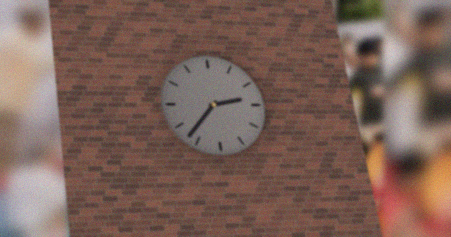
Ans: 2:37
